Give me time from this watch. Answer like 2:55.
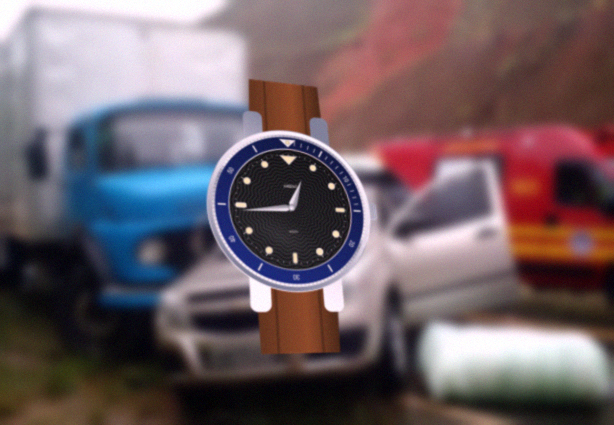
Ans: 12:44
